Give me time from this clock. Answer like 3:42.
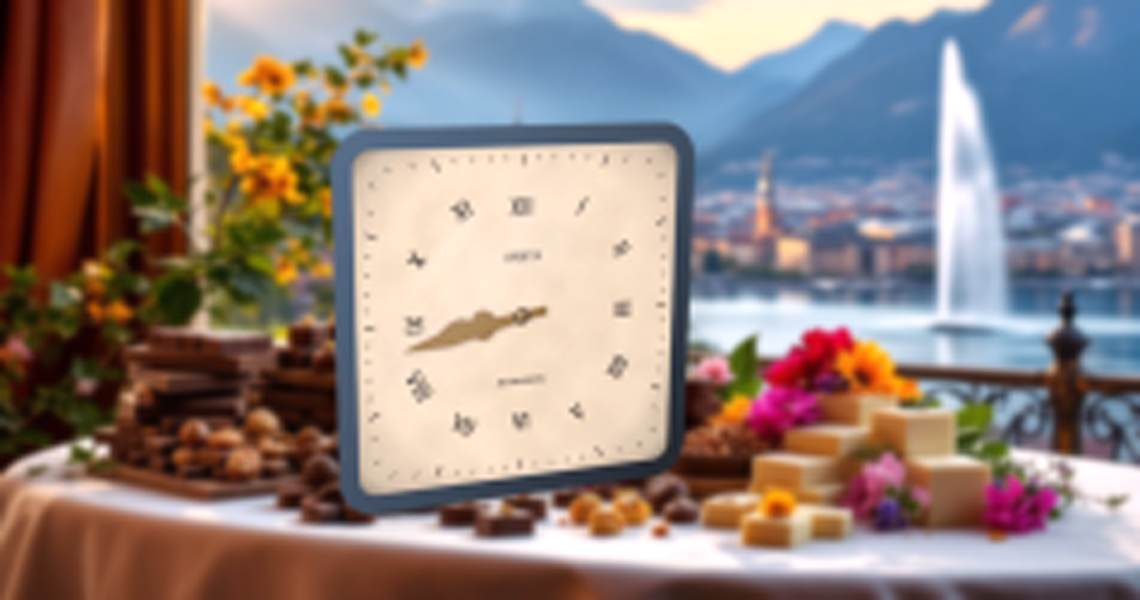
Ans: 8:43
